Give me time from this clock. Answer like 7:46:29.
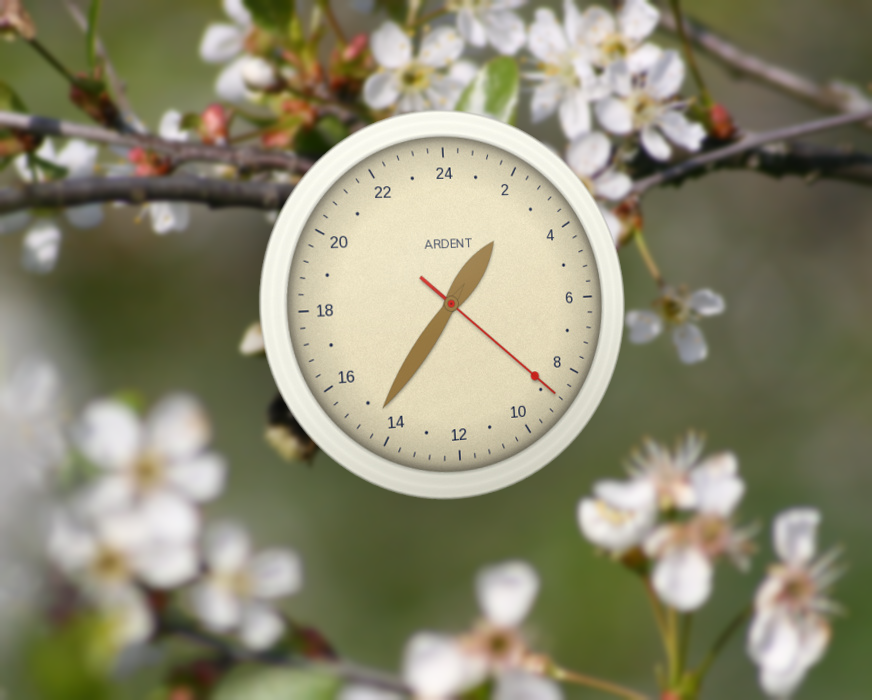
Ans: 2:36:22
